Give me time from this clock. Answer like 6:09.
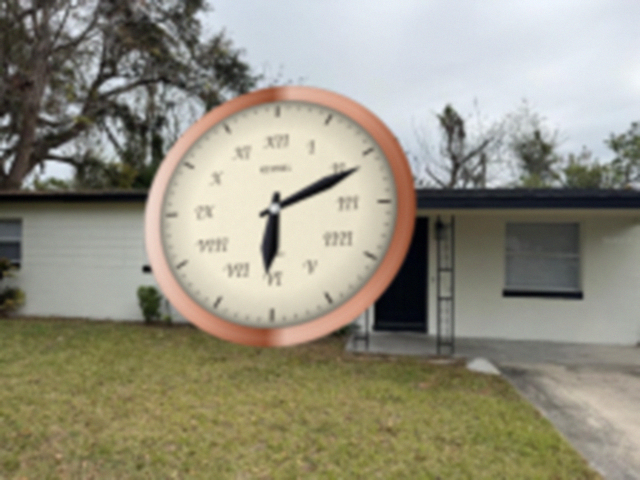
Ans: 6:11
